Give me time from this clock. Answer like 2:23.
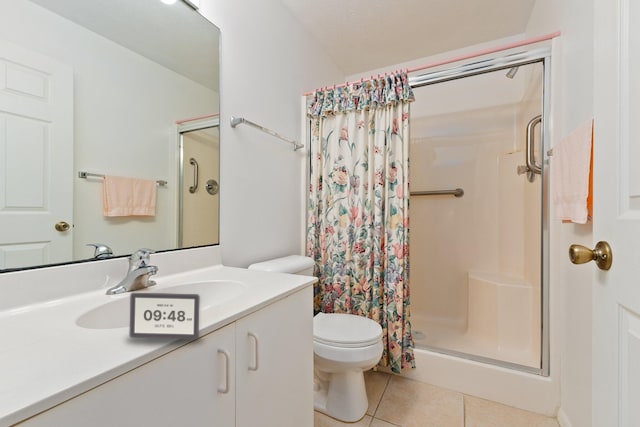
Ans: 9:48
